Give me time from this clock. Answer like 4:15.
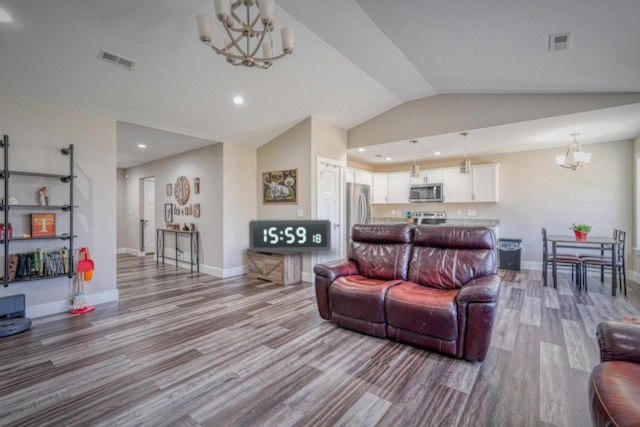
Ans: 15:59
